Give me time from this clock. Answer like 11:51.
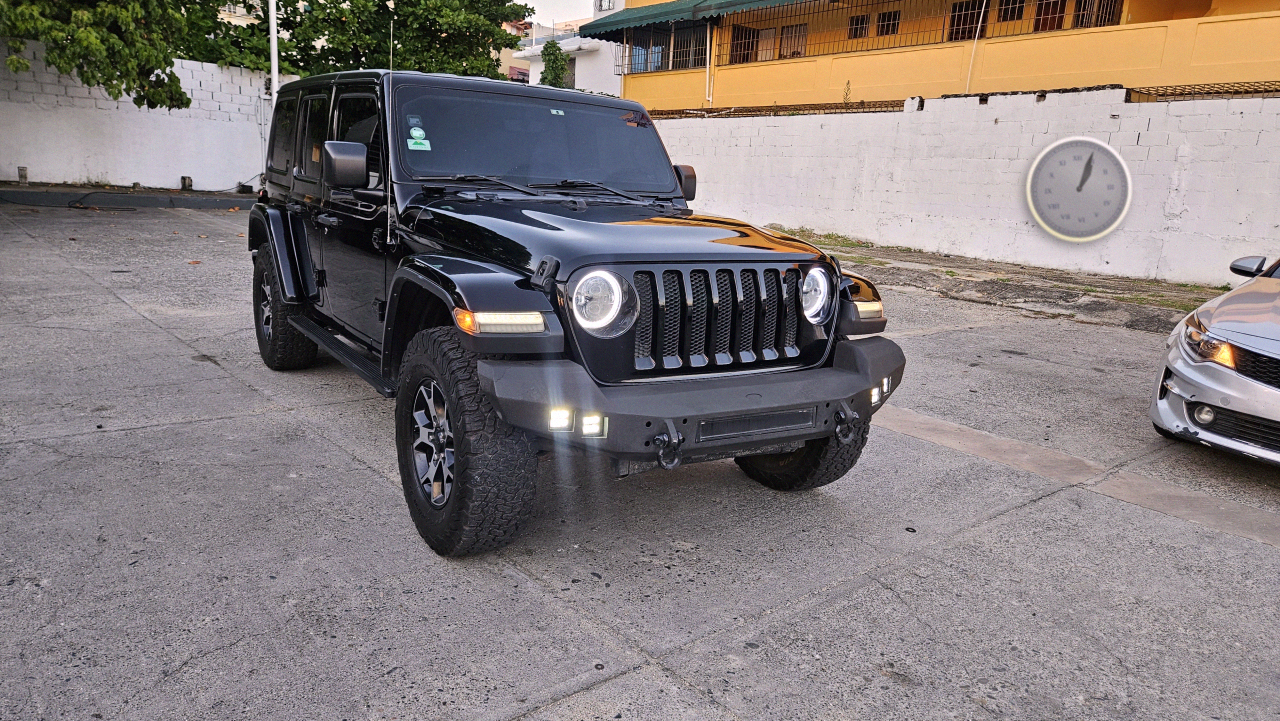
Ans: 1:04
